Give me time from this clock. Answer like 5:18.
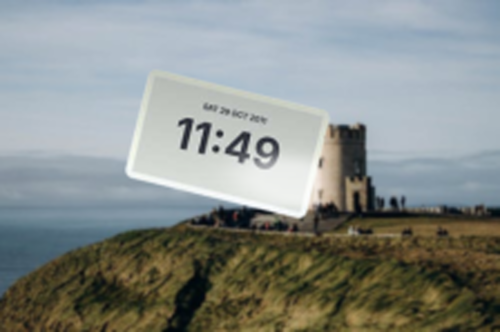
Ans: 11:49
